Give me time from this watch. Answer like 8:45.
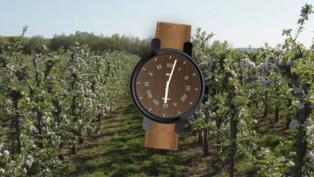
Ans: 6:02
